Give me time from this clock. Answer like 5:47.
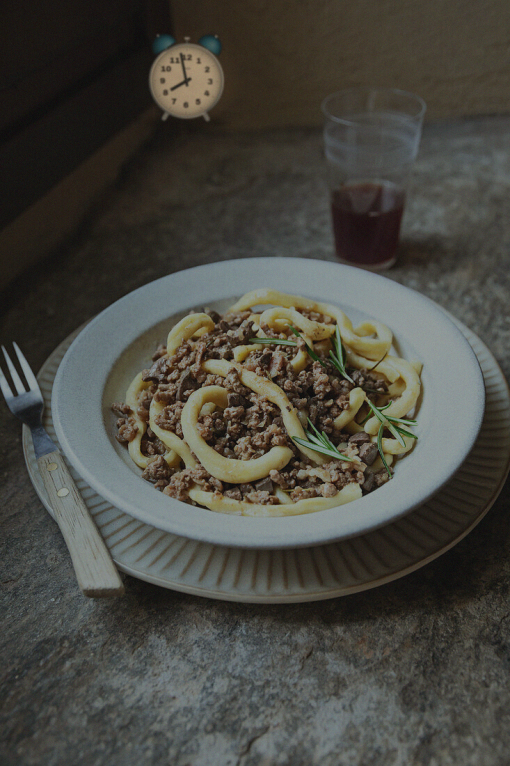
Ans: 7:58
